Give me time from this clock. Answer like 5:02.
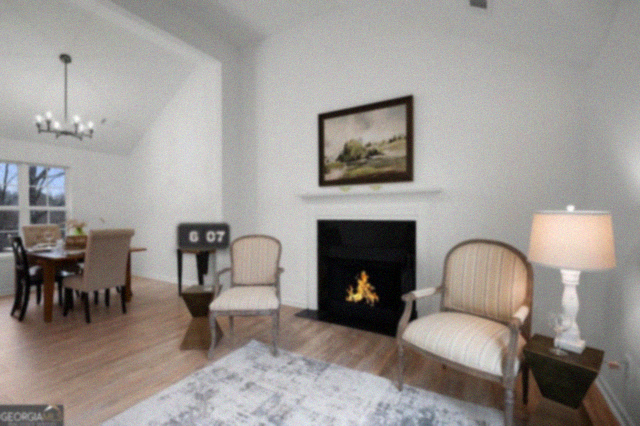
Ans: 6:07
